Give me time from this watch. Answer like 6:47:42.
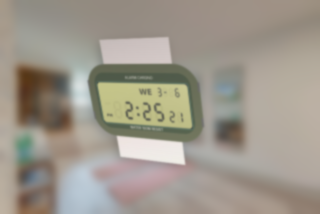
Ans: 2:25:21
